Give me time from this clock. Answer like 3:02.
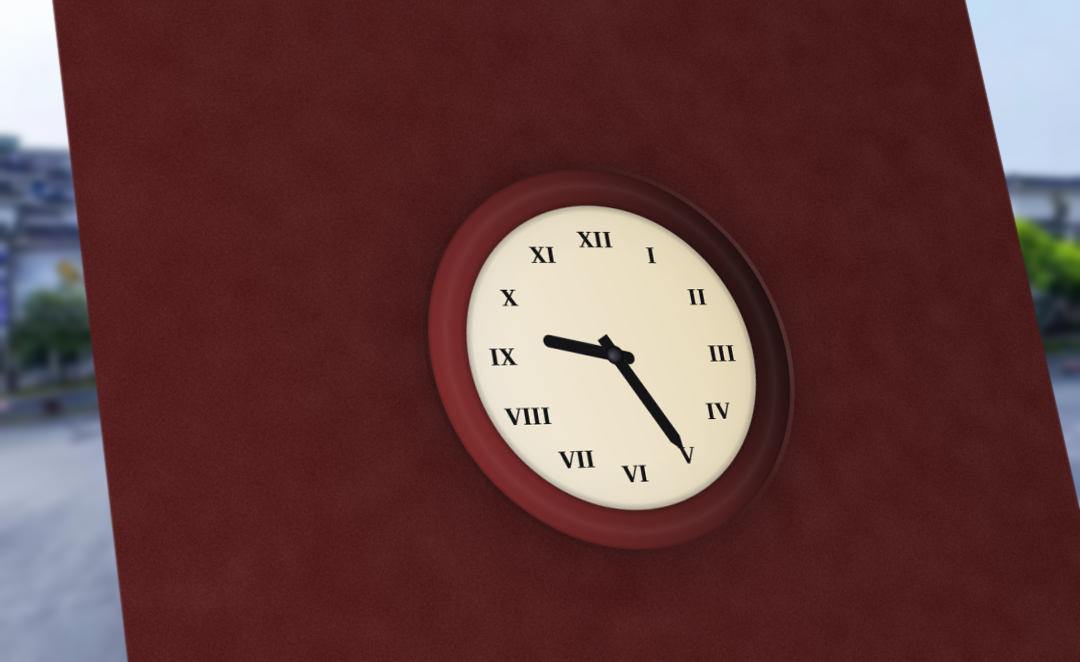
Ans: 9:25
